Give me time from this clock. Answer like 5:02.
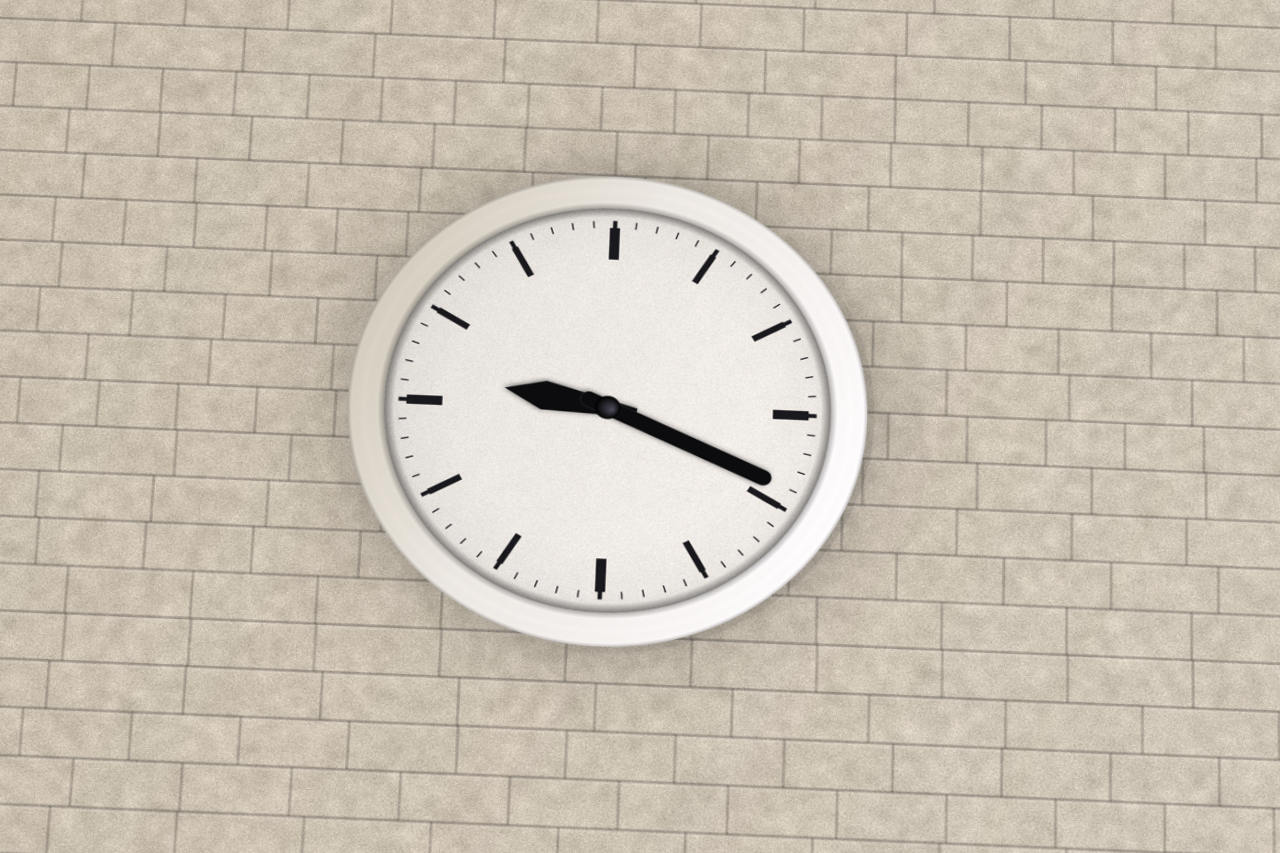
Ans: 9:19
